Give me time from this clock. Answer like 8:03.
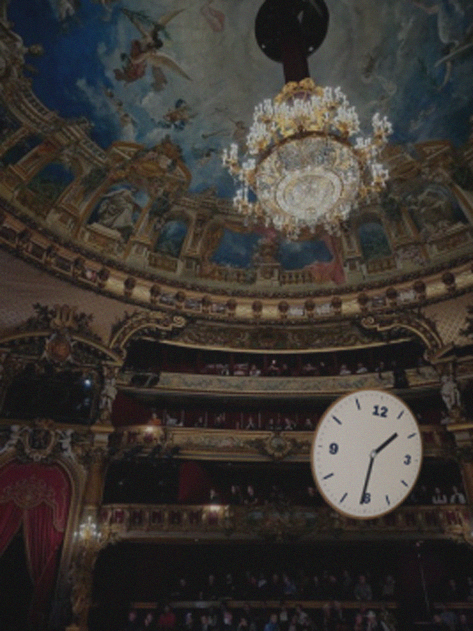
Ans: 1:31
